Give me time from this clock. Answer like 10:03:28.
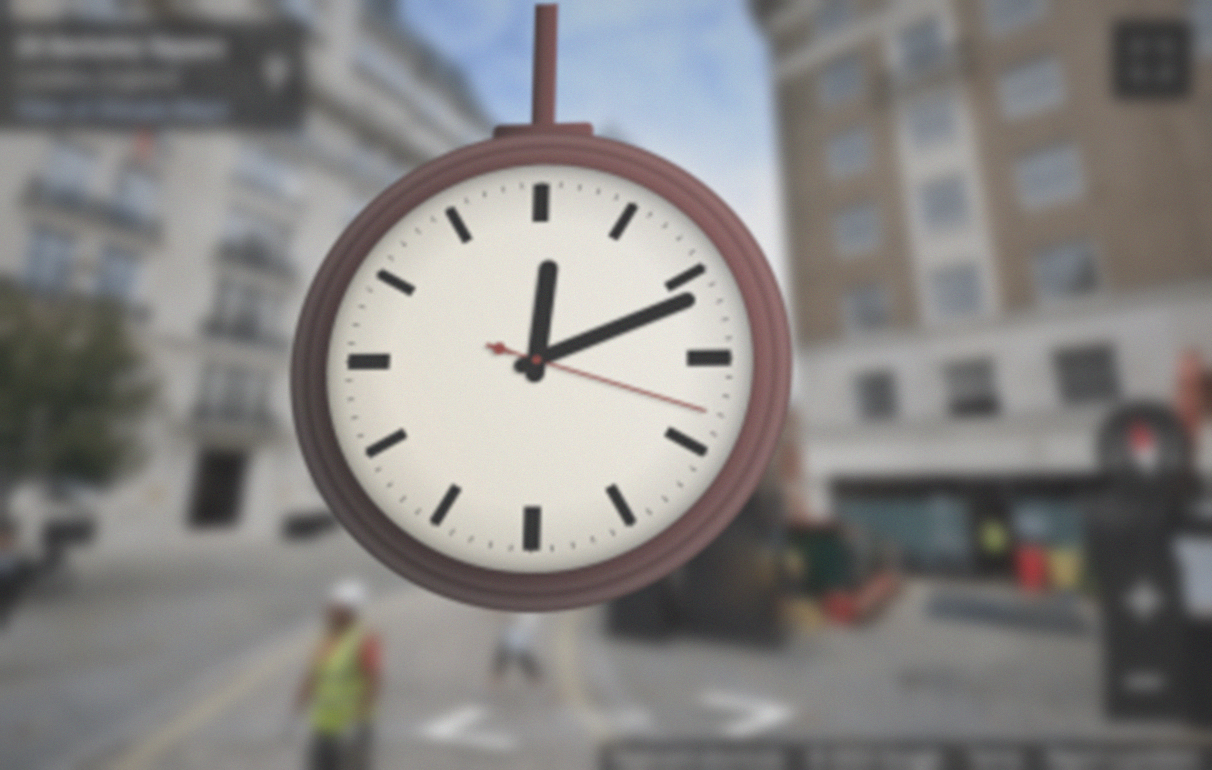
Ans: 12:11:18
